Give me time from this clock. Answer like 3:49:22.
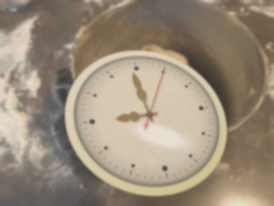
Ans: 8:59:05
